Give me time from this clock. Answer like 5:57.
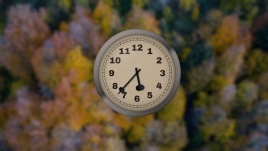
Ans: 5:37
